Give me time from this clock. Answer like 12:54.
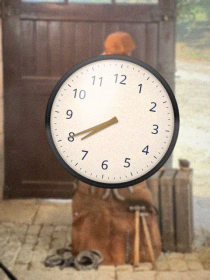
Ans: 7:40
